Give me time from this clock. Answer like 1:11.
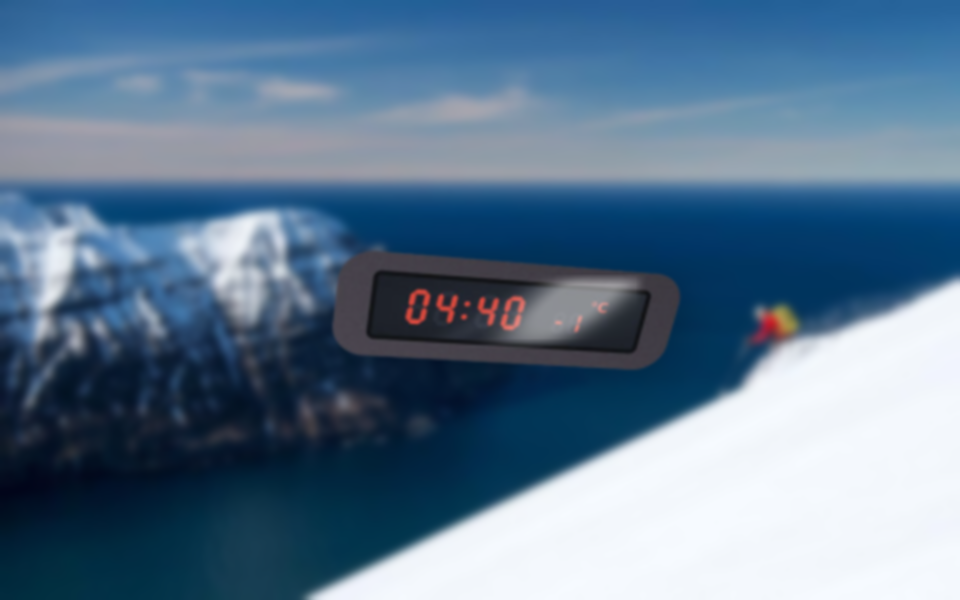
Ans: 4:40
